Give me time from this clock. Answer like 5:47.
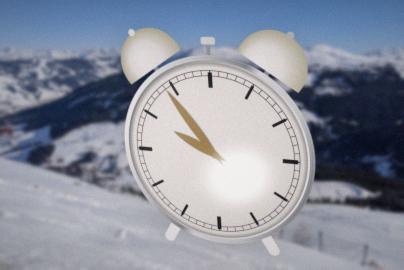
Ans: 9:54
